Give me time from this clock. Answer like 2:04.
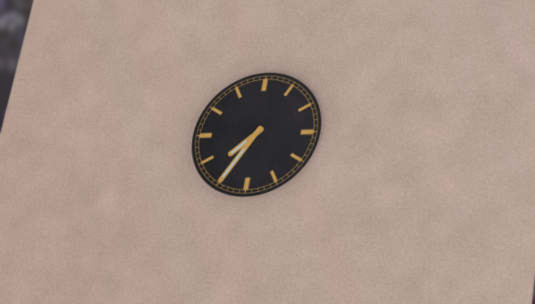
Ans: 7:35
